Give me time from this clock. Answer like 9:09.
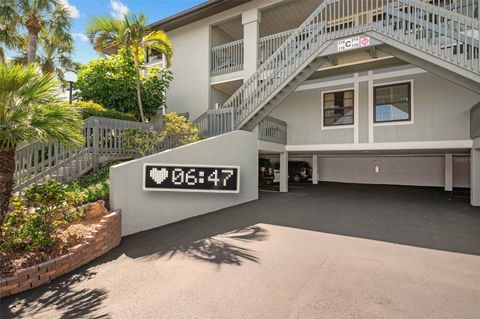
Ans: 6:47
